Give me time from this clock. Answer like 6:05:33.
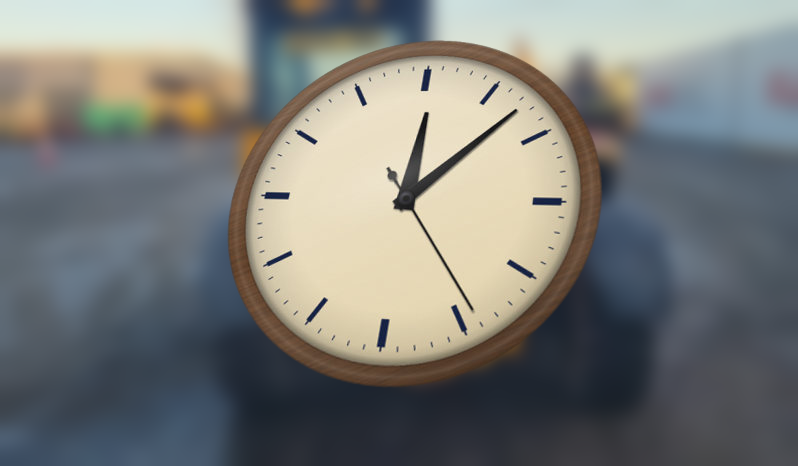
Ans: 12:07:24
